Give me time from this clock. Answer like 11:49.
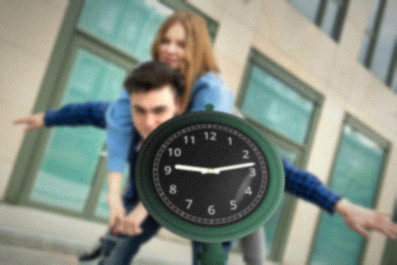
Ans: 9:13
